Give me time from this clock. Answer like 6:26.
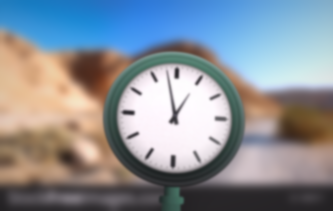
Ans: 12:58
